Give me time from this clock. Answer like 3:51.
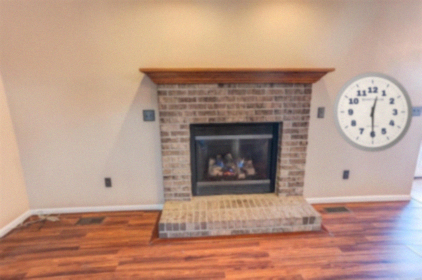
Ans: 12:30
